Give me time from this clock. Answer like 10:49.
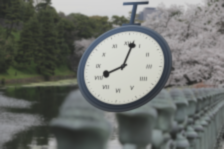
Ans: 8:02
